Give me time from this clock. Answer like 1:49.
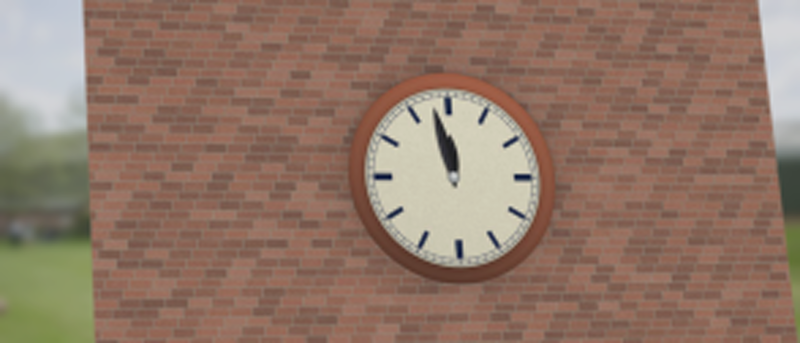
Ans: 11:58
